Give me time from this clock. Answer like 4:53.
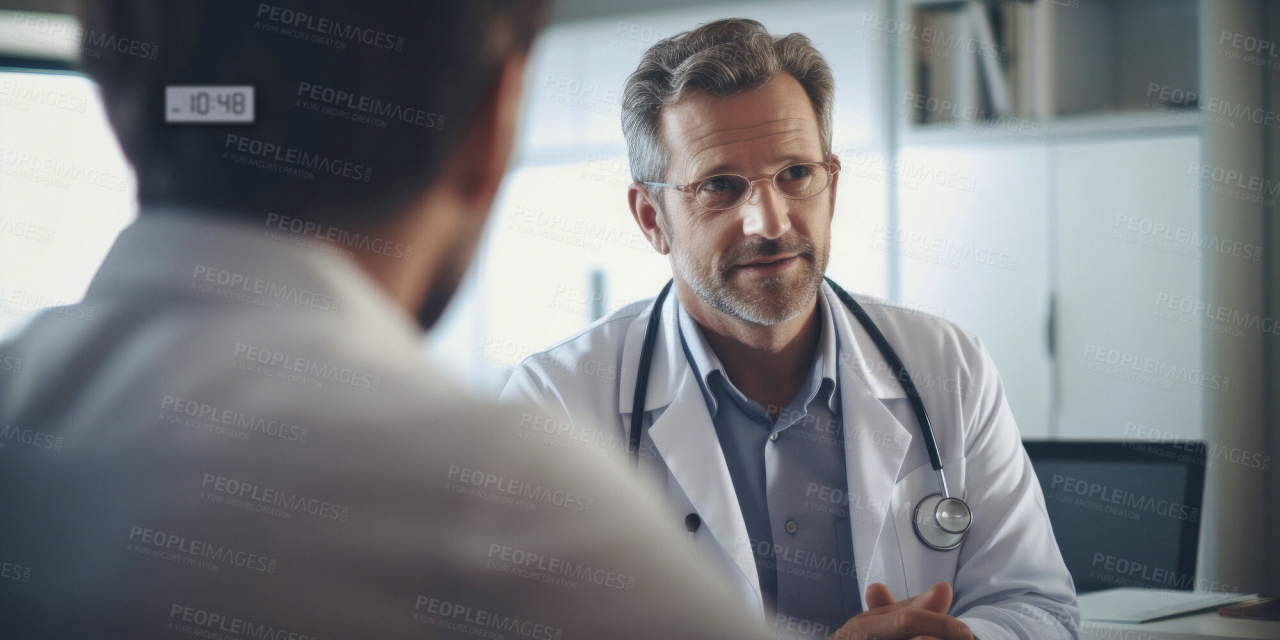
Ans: 10:48
